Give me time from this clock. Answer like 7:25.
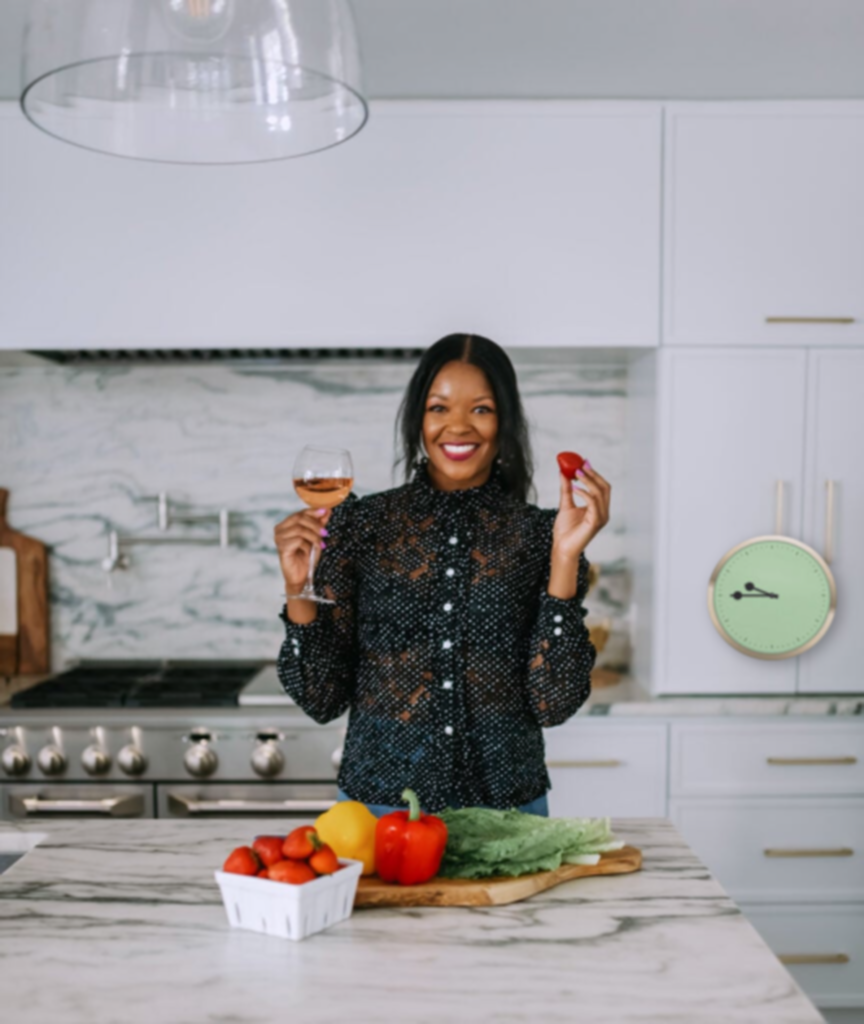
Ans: 9:45
